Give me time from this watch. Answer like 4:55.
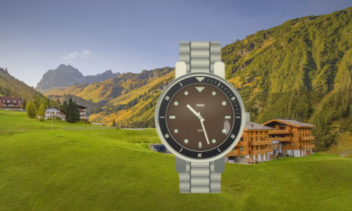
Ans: 10:27
